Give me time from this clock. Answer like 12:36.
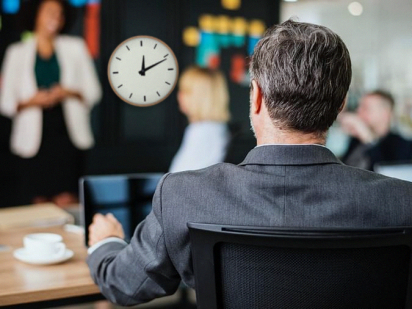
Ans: 12:11
